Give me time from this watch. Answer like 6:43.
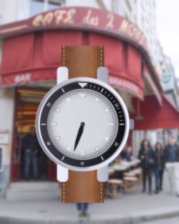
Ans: 6:33
